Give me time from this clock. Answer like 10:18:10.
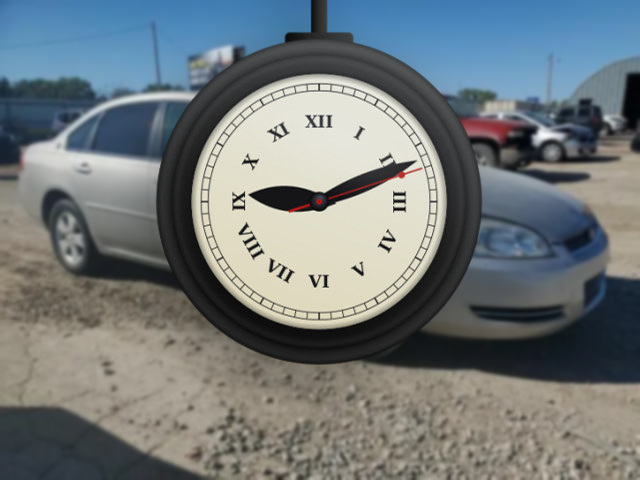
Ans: 9:11:12
